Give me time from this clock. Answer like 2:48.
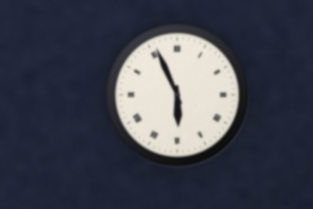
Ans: 5:56
